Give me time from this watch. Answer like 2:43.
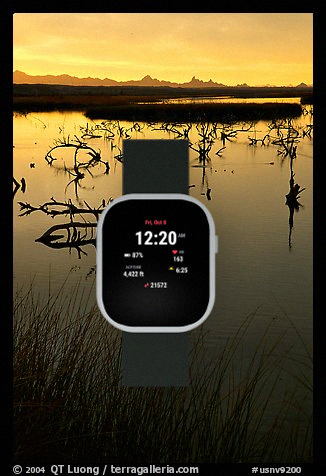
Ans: 12:20
